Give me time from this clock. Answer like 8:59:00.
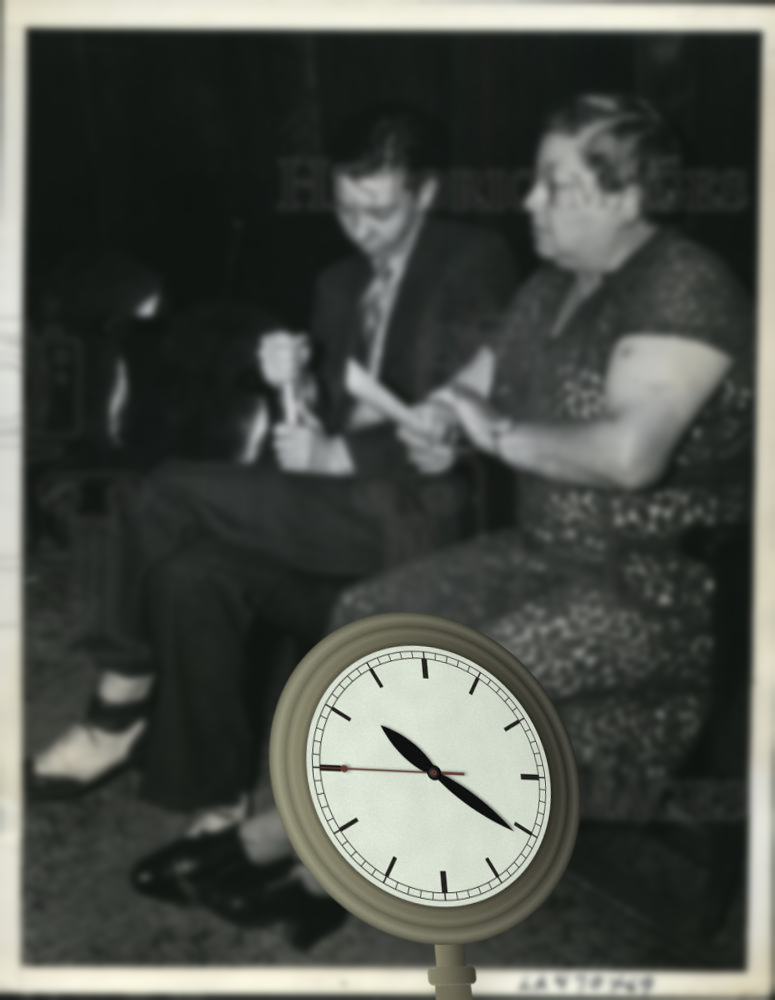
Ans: 10:20:45
